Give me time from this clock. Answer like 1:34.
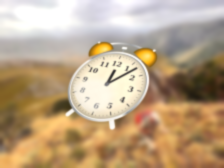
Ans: 12:07
